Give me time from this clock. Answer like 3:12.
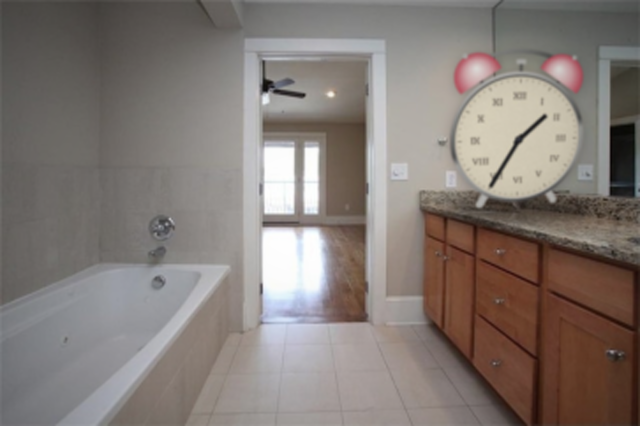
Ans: 1:35
